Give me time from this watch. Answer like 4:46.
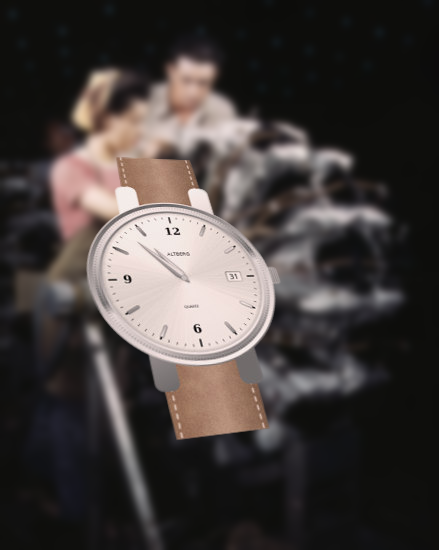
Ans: 10:53
